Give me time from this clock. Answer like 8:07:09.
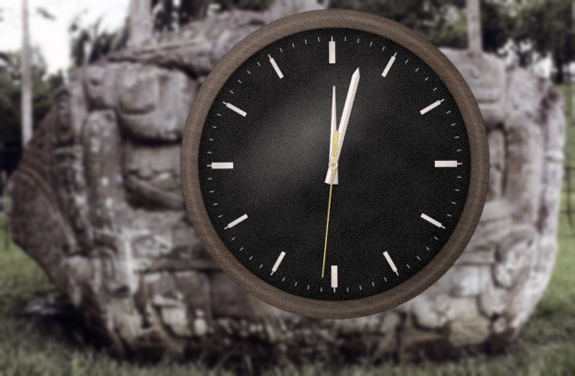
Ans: 12:02:31
